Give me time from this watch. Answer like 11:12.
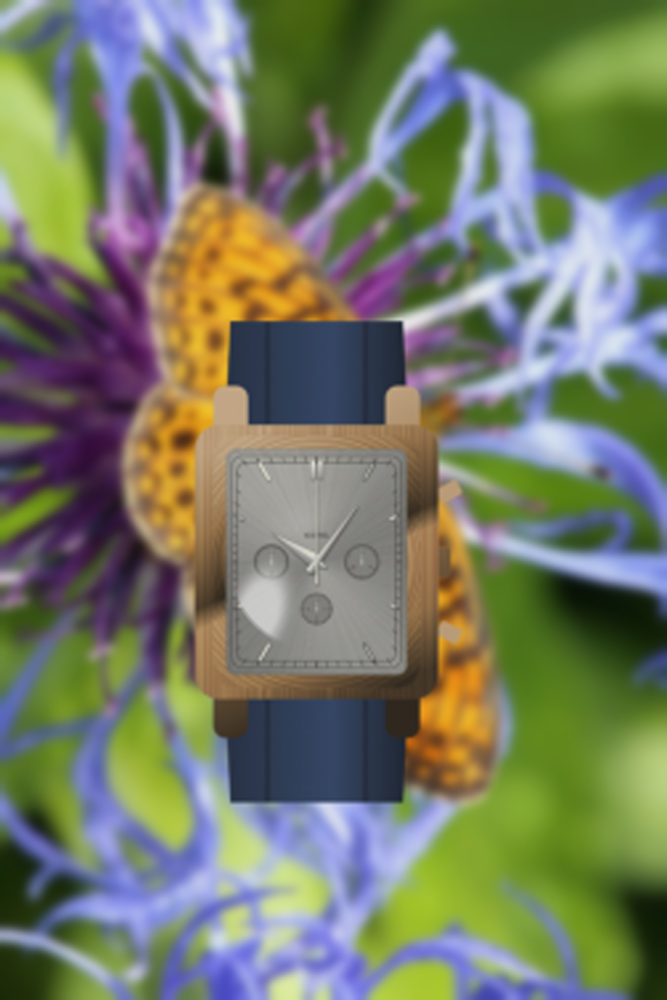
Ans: 10:06
